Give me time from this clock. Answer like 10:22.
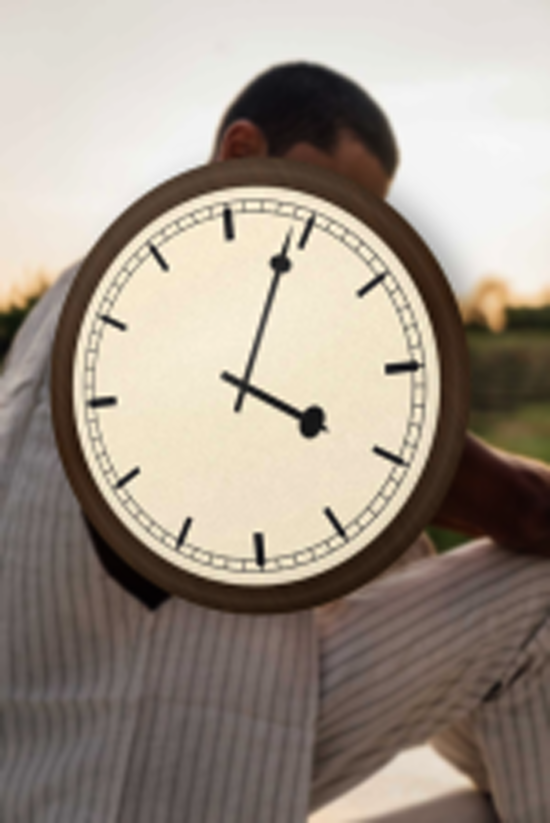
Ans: 4:04
